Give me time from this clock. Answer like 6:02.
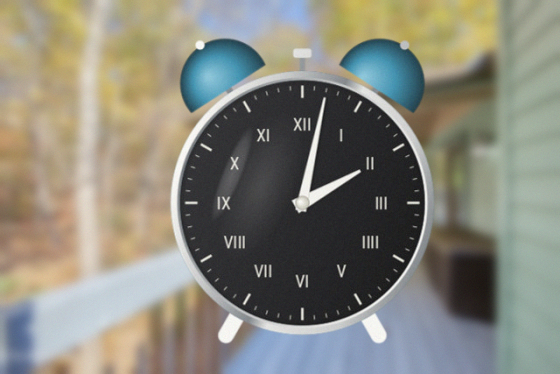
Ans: 2:02
